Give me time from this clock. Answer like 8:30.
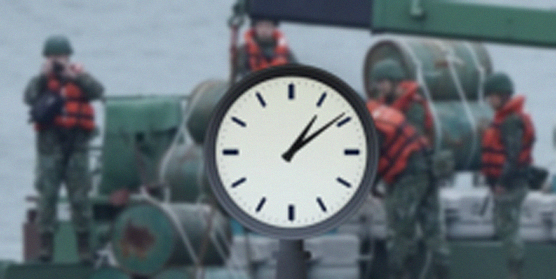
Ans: 1:09
